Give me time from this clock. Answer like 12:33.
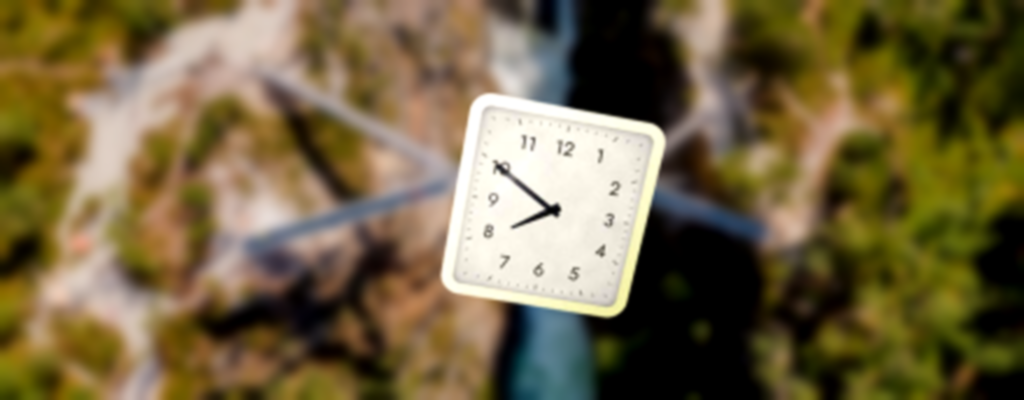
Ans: 7:50
